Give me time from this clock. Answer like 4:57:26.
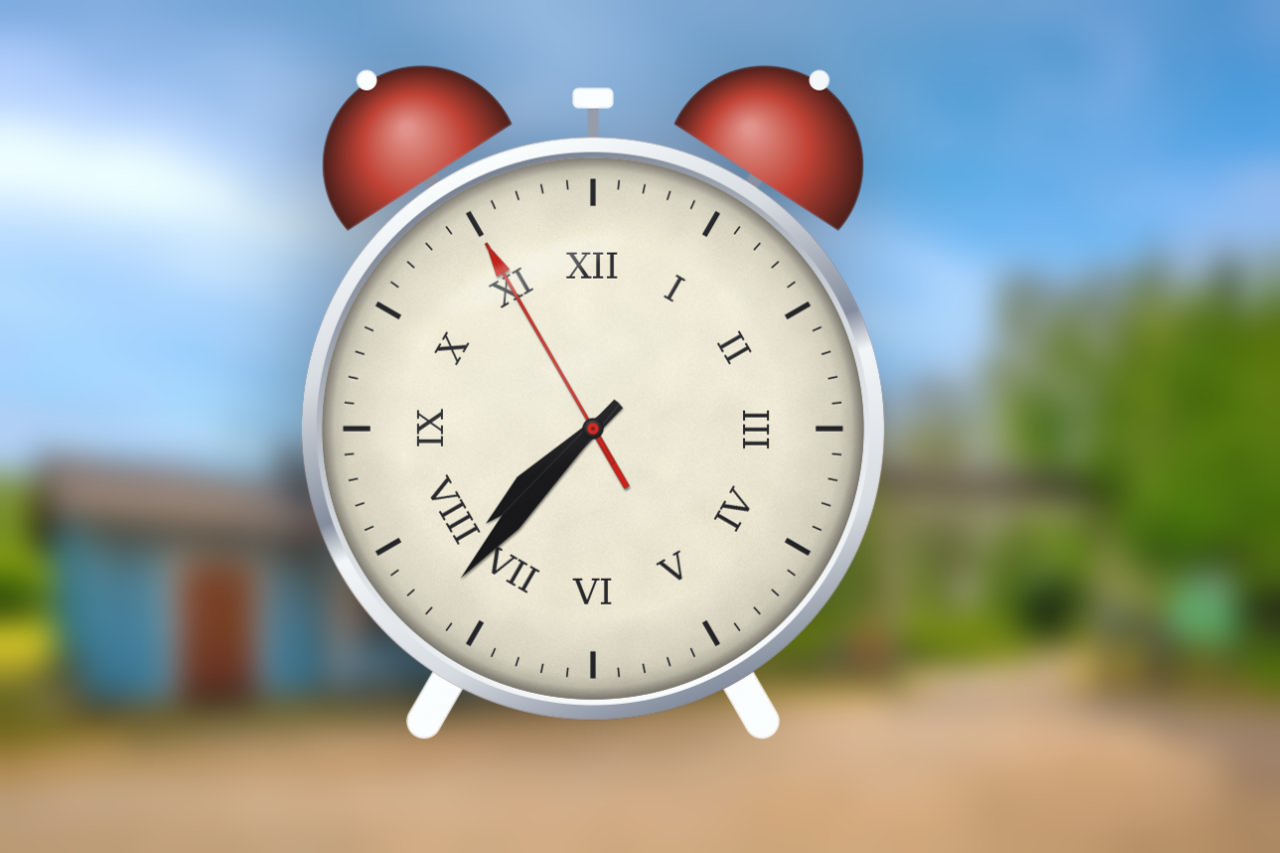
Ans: 7:36:55
